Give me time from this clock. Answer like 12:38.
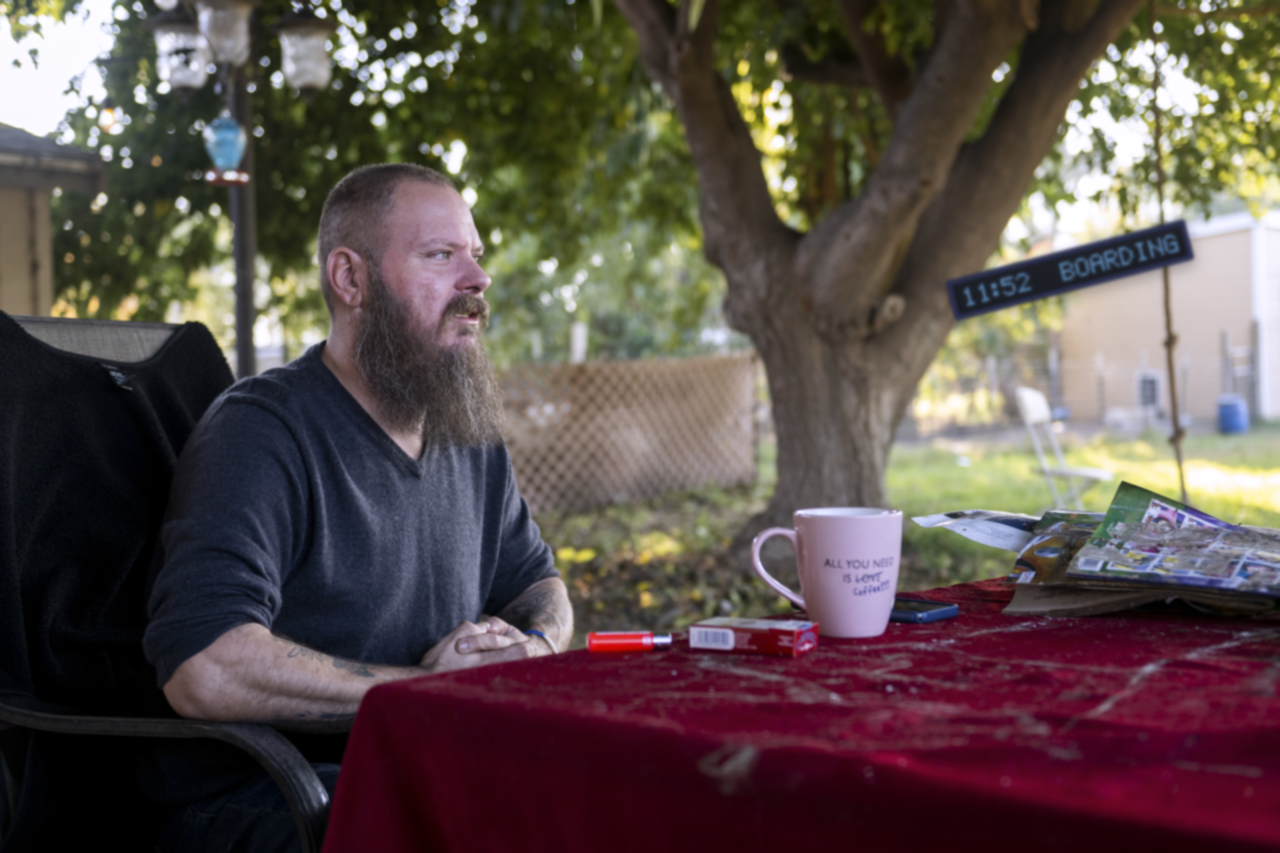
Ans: 11:52
